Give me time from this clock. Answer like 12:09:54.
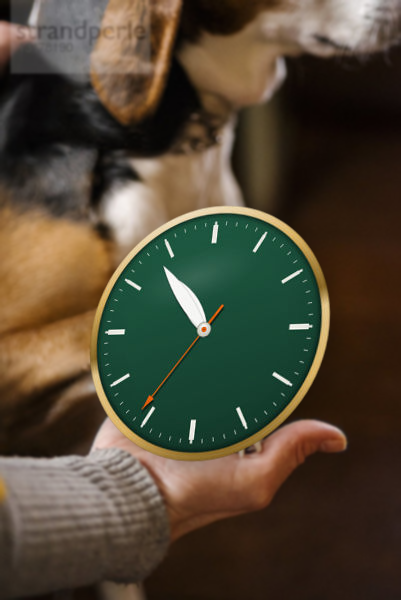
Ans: 10:53:36
